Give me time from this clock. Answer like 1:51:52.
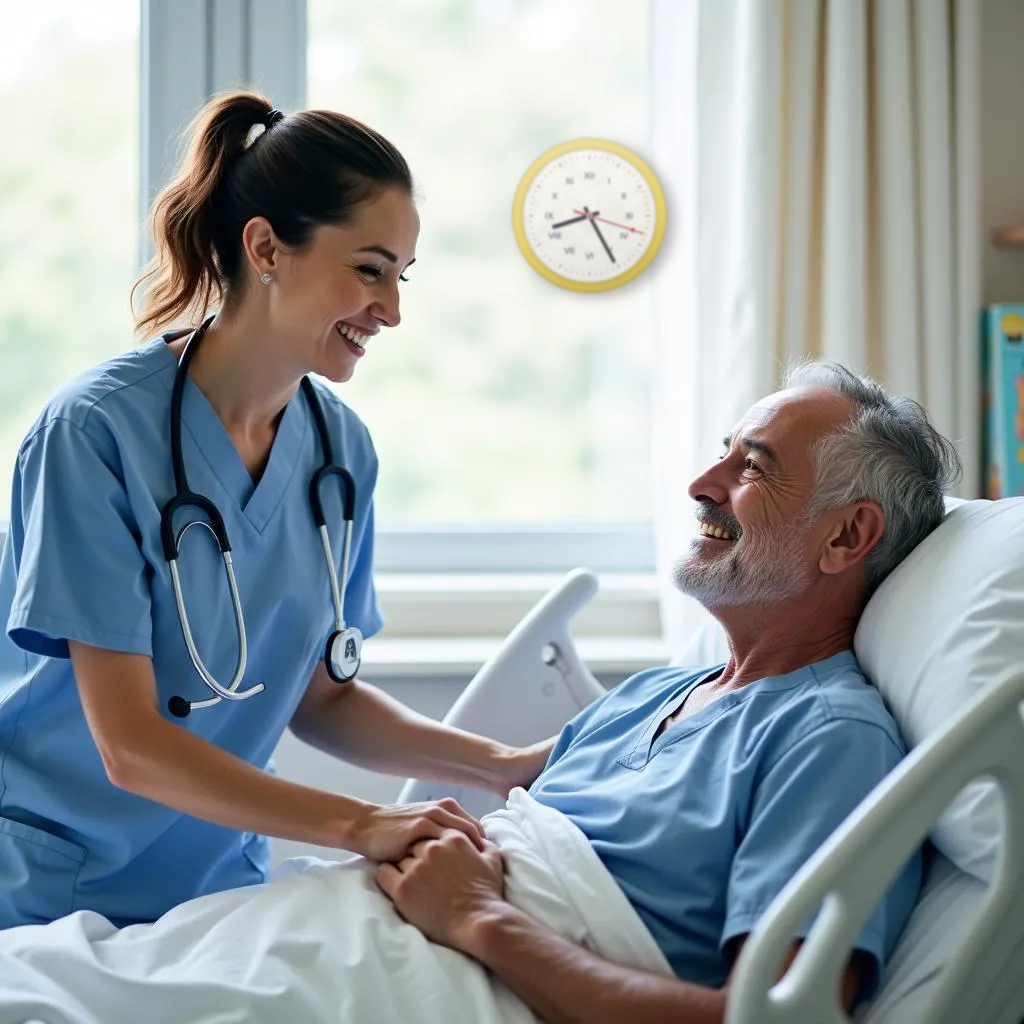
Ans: 8:25:18
